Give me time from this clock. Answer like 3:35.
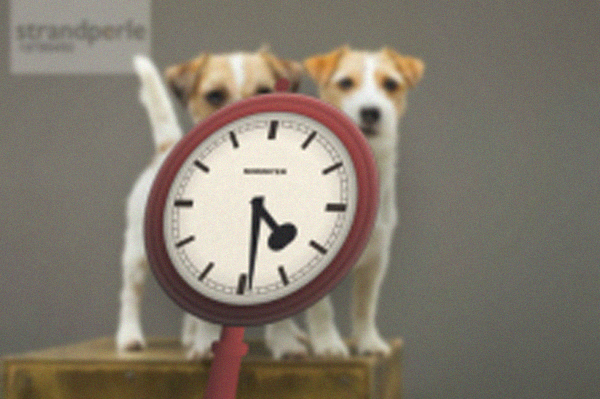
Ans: 4:29
